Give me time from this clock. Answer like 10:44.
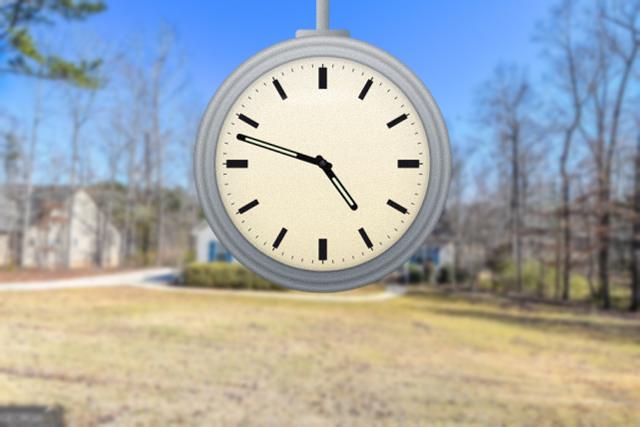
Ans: 4:48
